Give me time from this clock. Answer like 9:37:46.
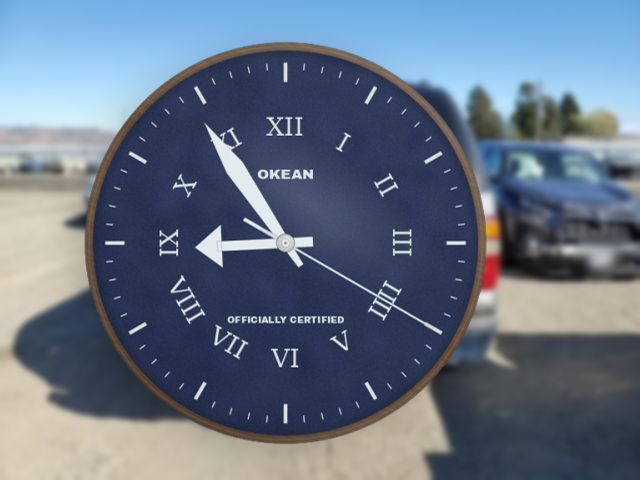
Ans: 8:54:20
